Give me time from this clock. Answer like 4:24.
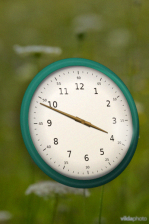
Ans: 3:49
